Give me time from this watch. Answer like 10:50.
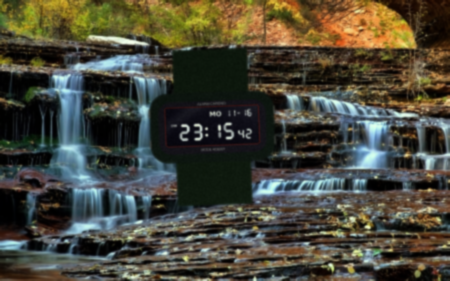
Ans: 23:15
